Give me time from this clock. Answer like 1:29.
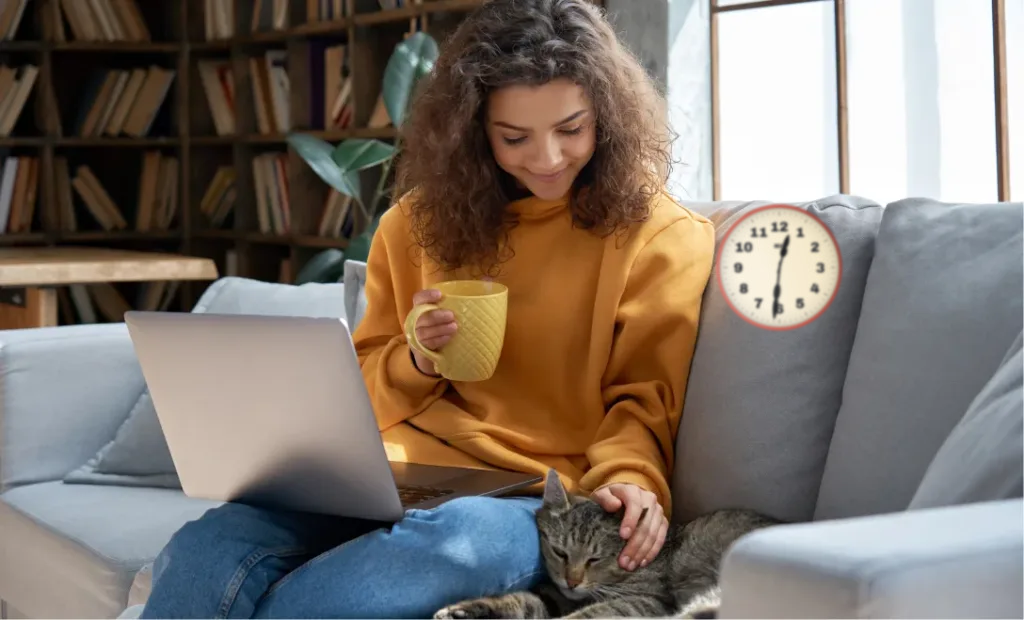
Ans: 12:31
